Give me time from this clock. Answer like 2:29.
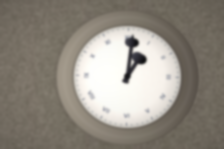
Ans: 1:01
